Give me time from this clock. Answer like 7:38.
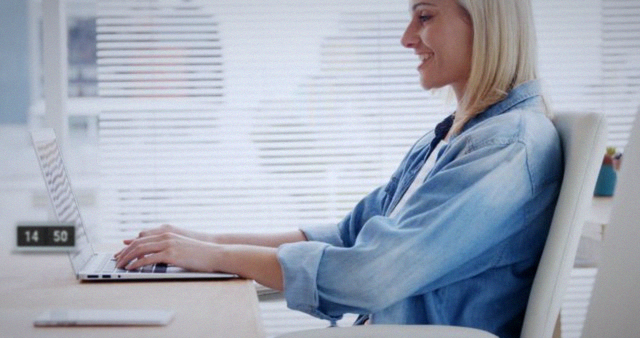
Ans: 14:50
